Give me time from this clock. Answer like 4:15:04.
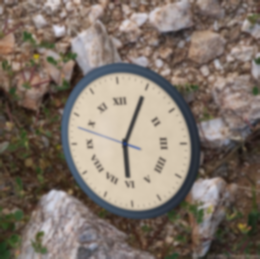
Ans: 6:04:48
